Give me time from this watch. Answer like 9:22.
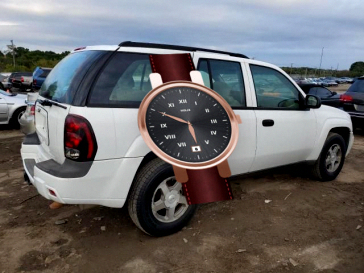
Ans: 5:50
